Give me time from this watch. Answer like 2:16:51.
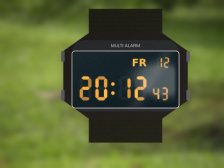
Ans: 20:12:43
